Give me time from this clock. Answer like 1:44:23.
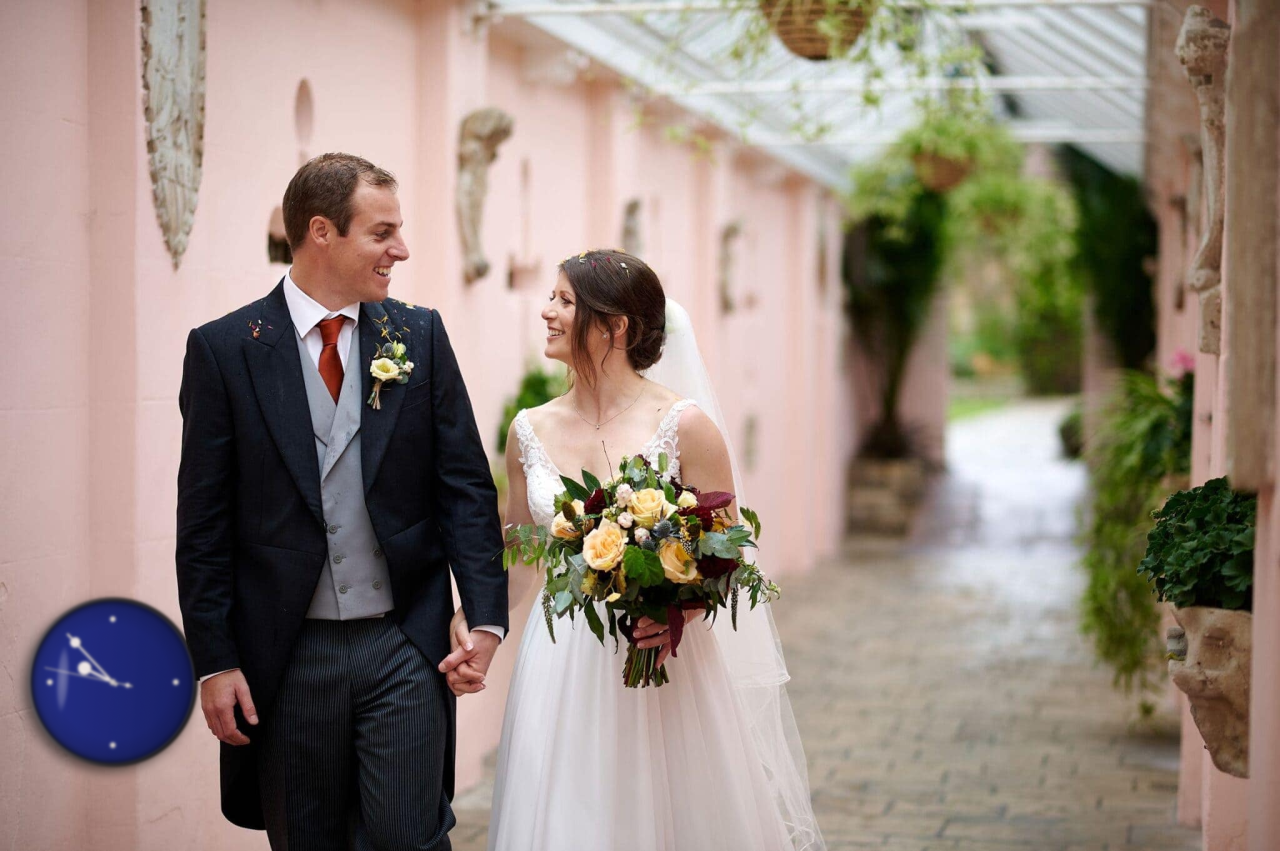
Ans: 9:52:47
